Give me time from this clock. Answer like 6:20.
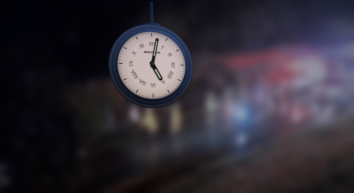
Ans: 5:02
